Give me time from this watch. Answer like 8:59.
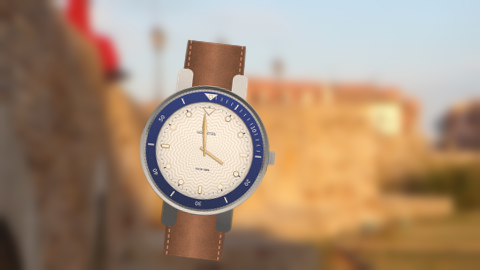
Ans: 3:59
